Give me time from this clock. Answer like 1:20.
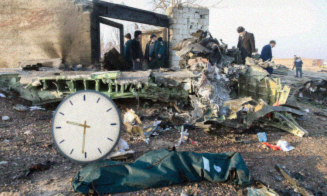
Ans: 9:31
